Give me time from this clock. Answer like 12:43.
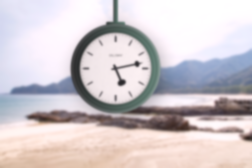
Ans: 5:13
